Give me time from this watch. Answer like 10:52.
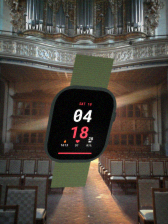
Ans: 4:18
